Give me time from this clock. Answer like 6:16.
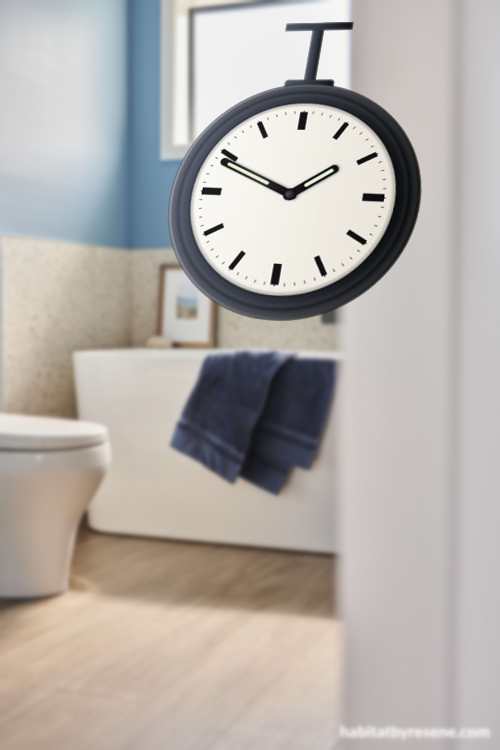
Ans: 1:49
